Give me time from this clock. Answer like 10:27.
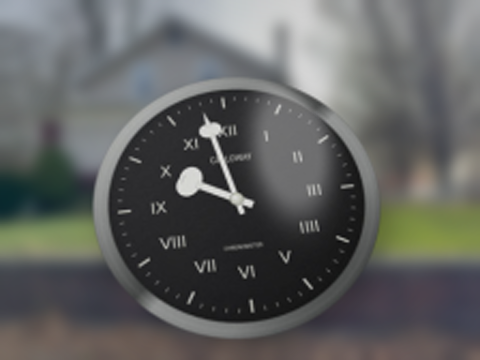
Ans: 9:58
